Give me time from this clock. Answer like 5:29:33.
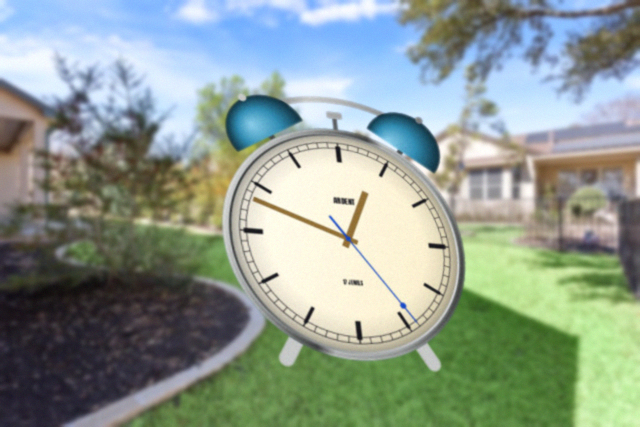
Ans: 12:48:24
